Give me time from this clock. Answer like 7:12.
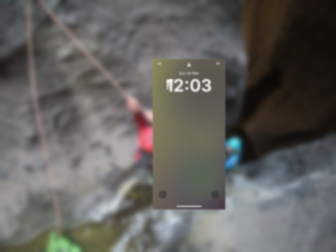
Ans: 12:03
